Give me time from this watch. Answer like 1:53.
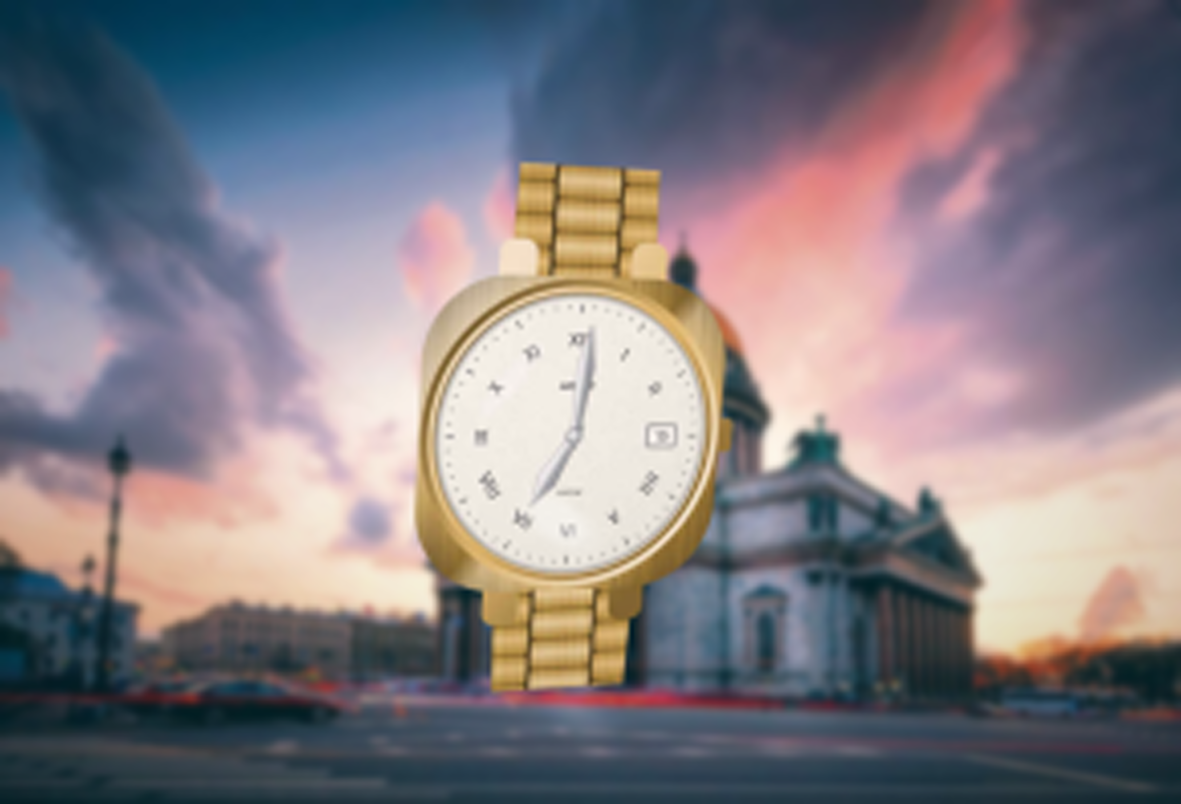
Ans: 7:01
